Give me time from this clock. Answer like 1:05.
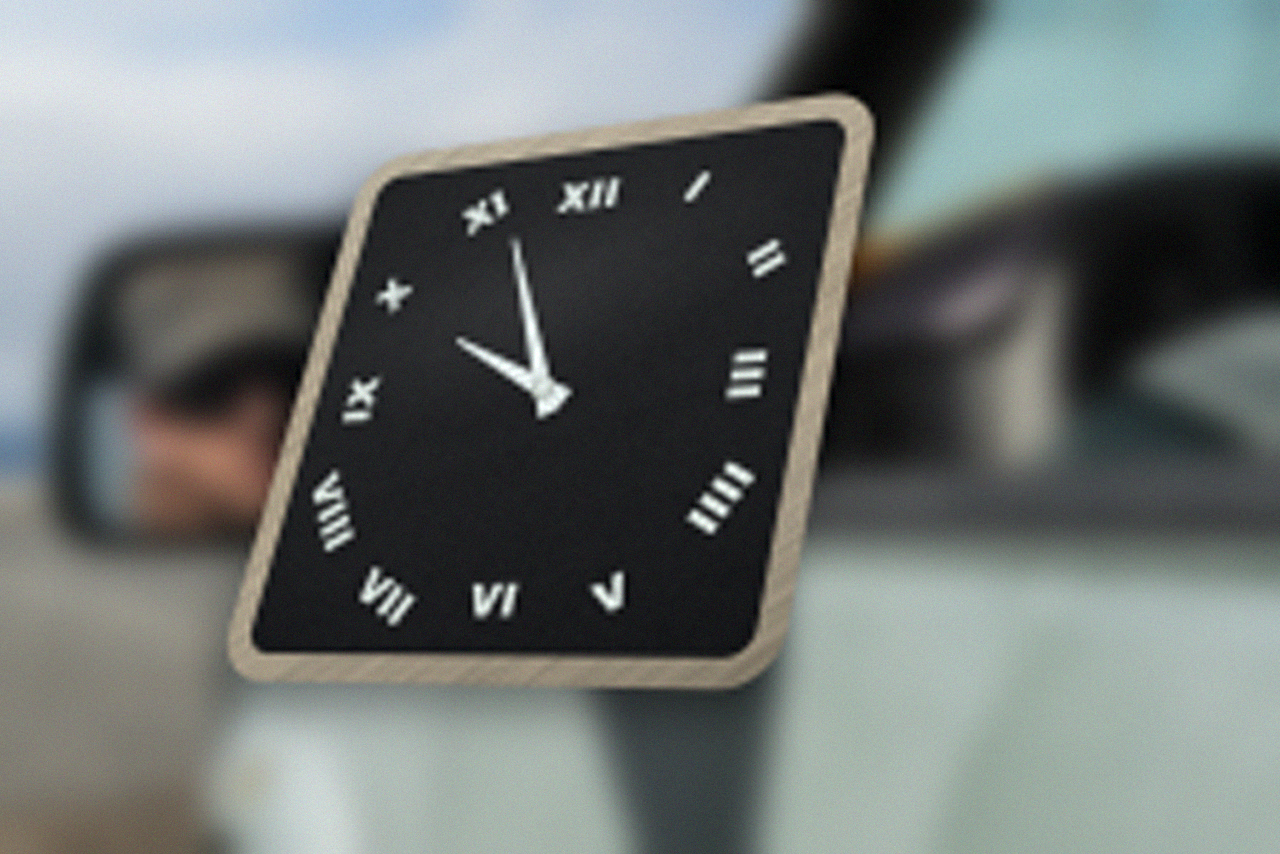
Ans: 9:56
